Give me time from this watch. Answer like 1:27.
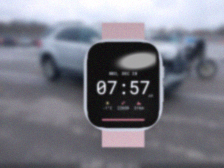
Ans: 7:57
